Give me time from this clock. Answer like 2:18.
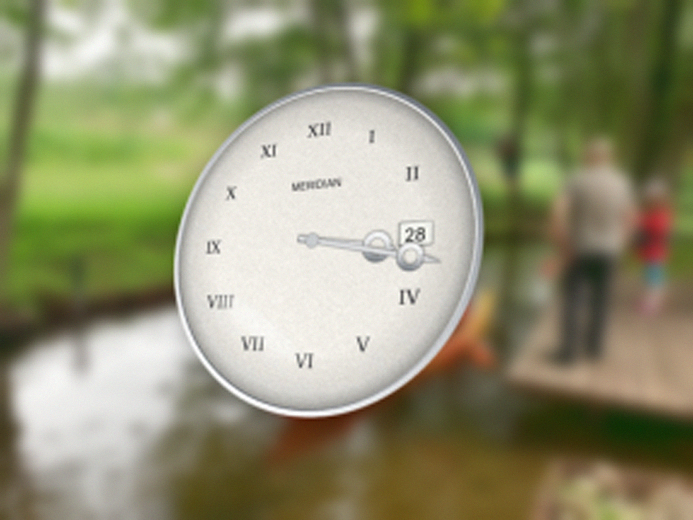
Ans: 3:17
